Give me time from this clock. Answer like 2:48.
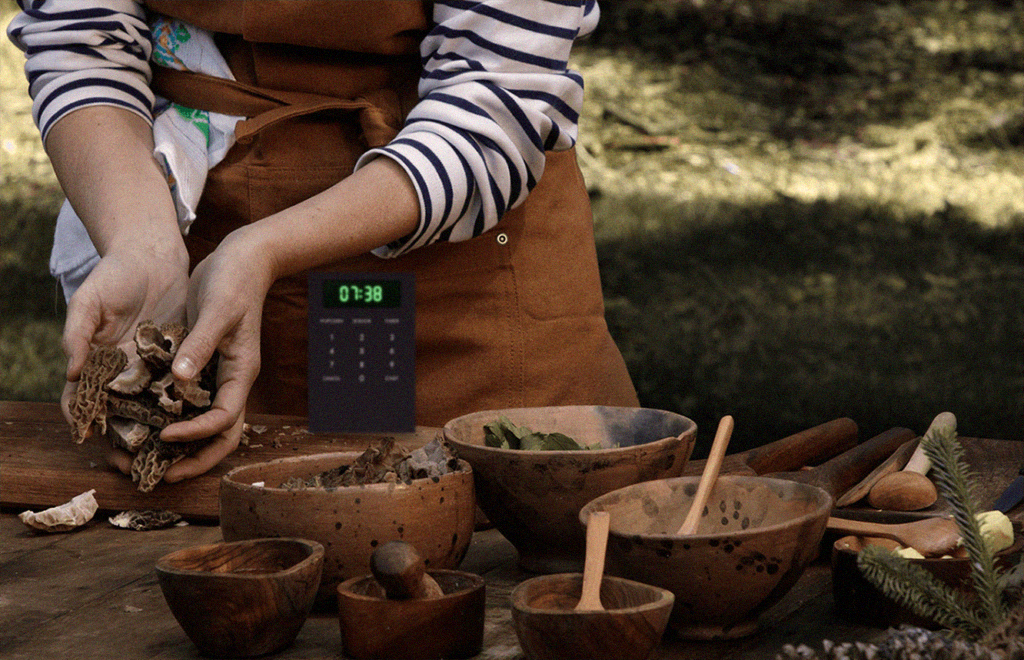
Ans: 7:38
